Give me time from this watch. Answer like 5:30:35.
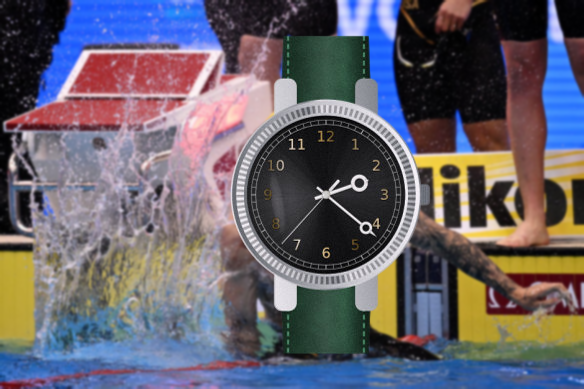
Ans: 2:21:37
